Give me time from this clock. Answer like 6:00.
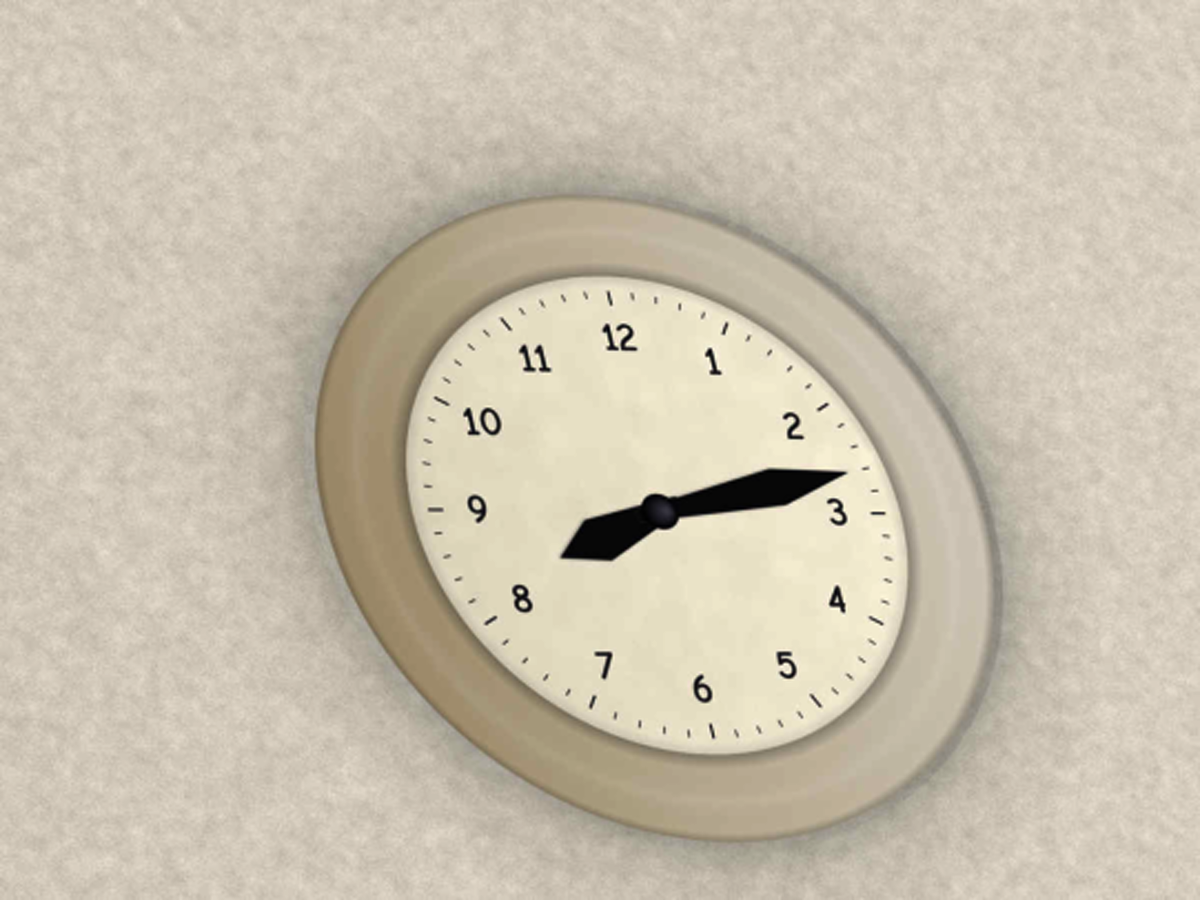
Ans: 8:13
